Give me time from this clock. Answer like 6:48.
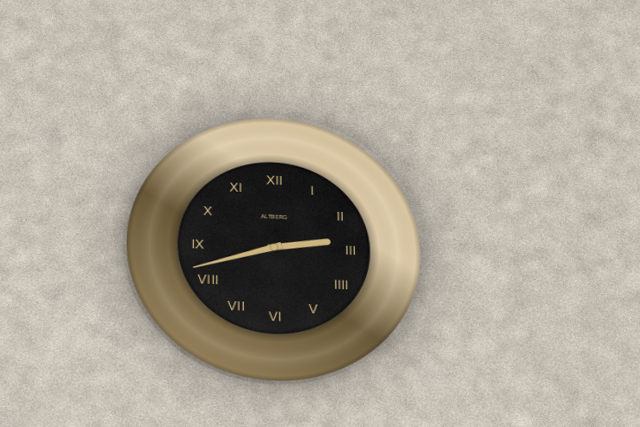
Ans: 2:42
